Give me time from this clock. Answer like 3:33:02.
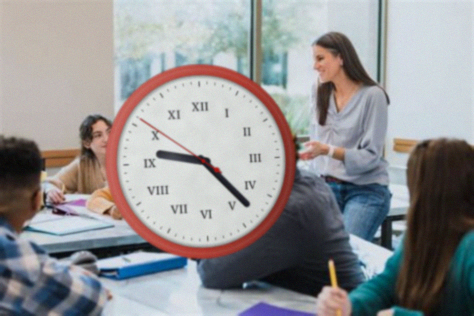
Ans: 9:22:51
